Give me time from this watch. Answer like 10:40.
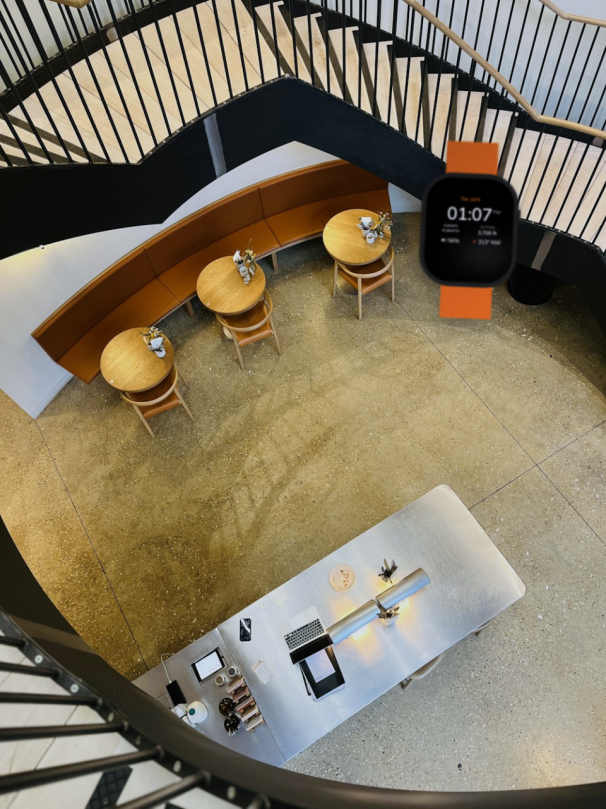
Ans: 1:07
